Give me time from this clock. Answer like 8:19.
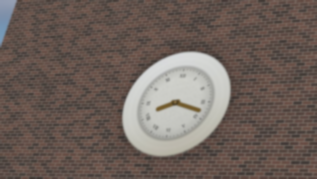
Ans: 8:18
